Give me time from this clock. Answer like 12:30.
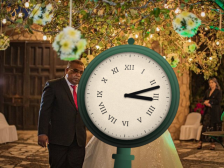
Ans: 3:12
